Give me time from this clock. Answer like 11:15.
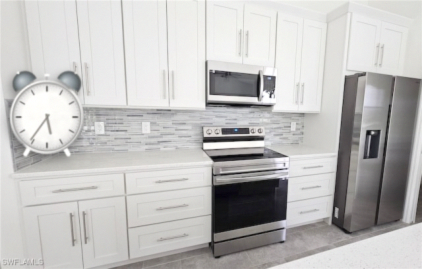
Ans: 5:36
